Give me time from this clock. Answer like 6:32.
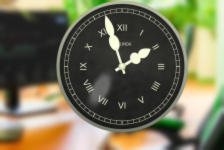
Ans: 1:57
